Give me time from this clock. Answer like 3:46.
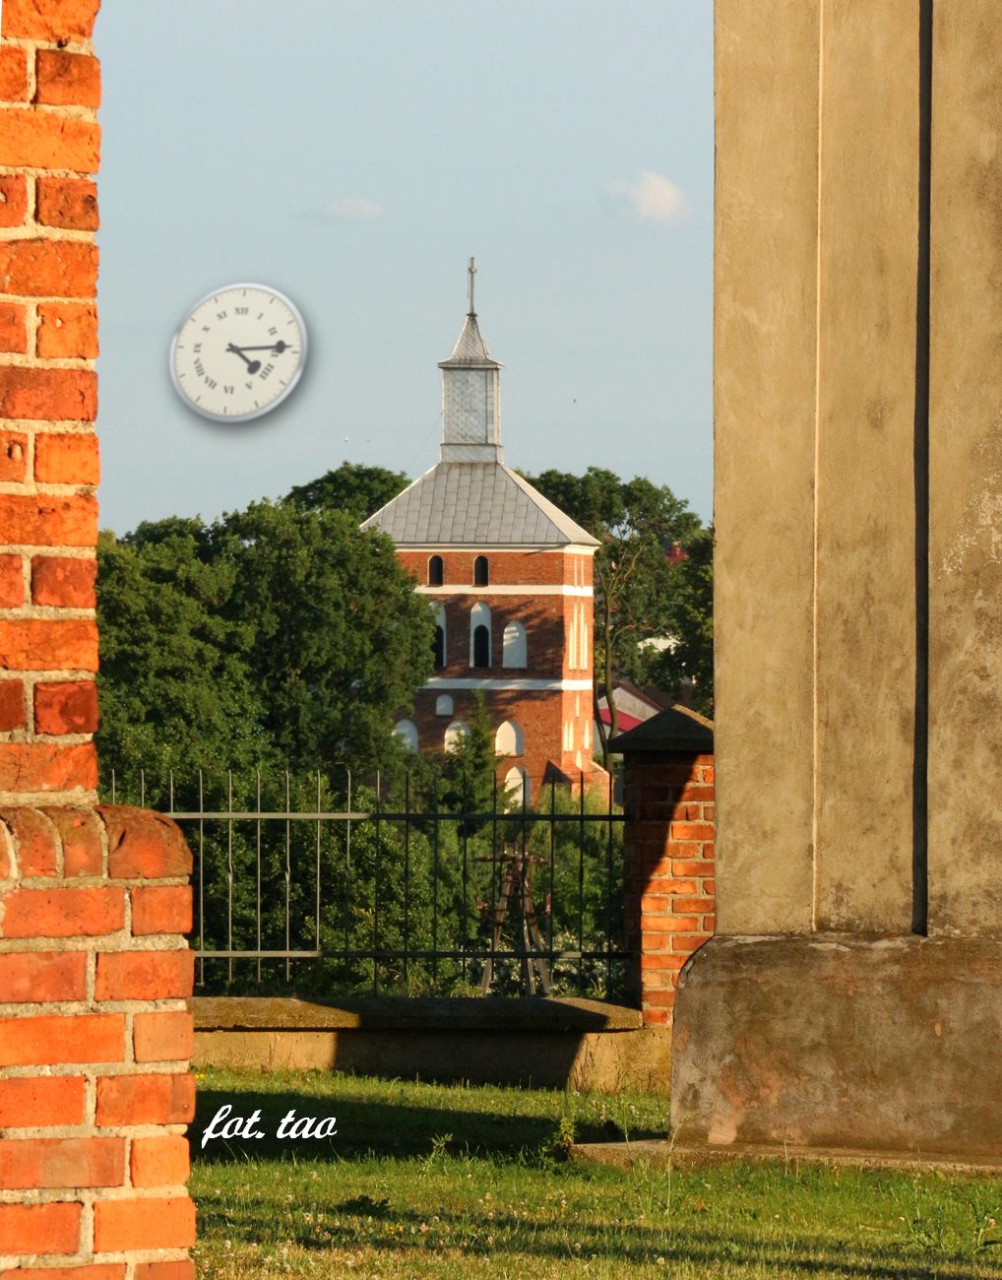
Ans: 4:14
